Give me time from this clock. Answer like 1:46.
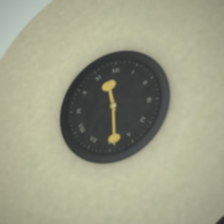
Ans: 11:29
